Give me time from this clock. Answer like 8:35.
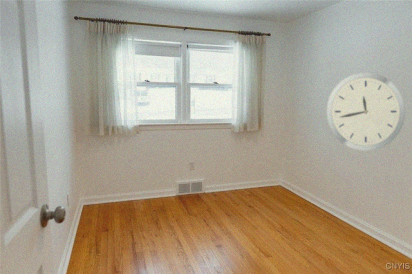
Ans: 11:43
